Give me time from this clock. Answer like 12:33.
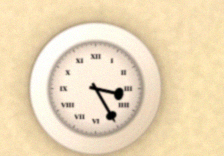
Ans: 3:25
